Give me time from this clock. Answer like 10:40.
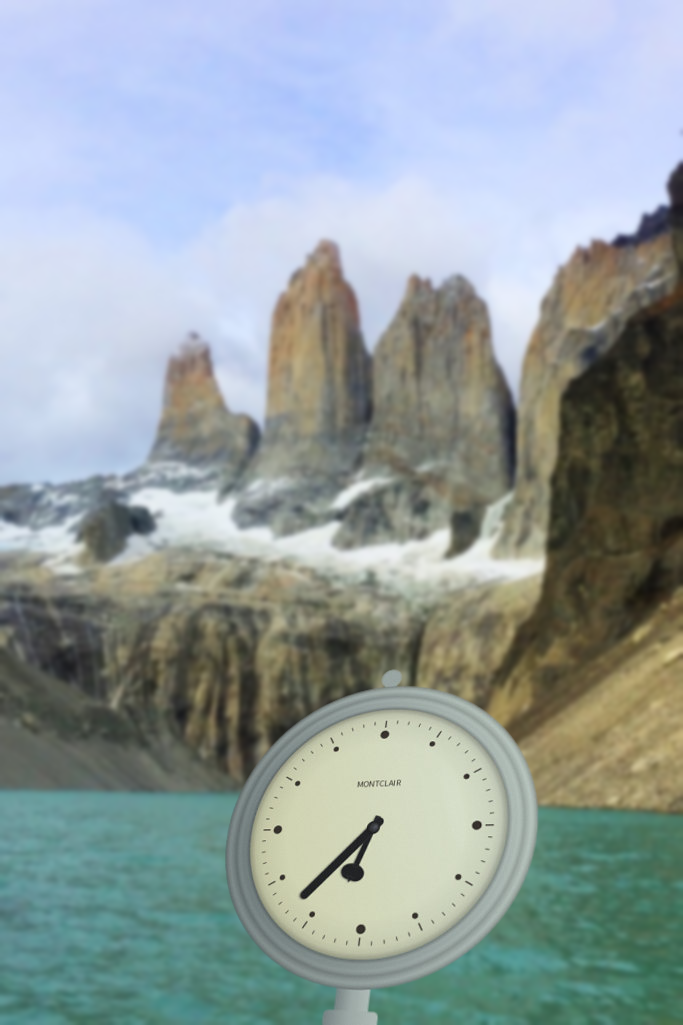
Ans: 6:37
